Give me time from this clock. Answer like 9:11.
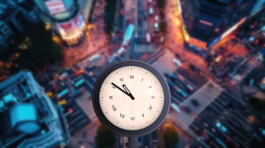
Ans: 10:51
